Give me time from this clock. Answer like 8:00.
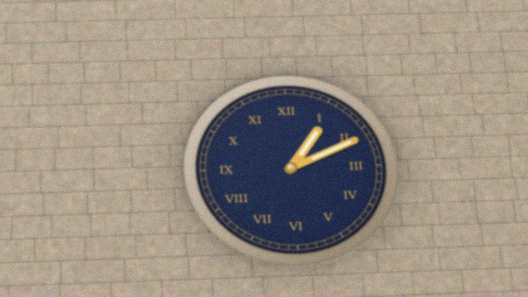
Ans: 1:11
